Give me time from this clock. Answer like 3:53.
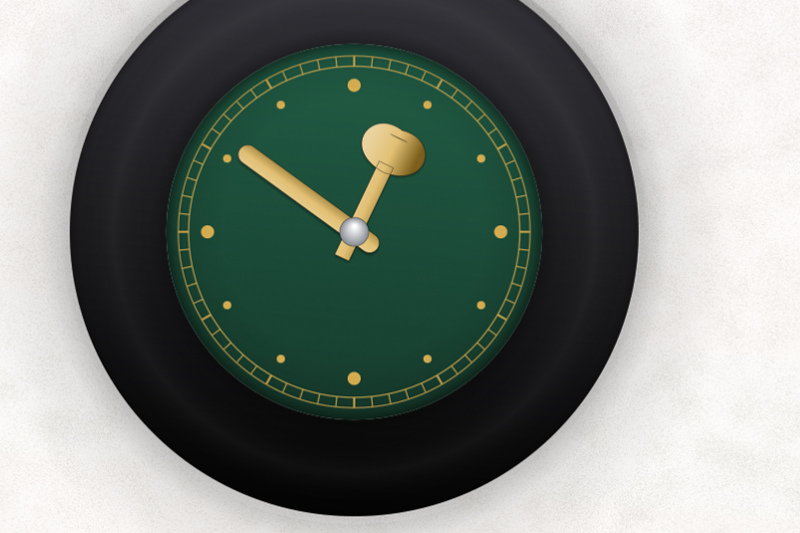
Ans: 12:51
